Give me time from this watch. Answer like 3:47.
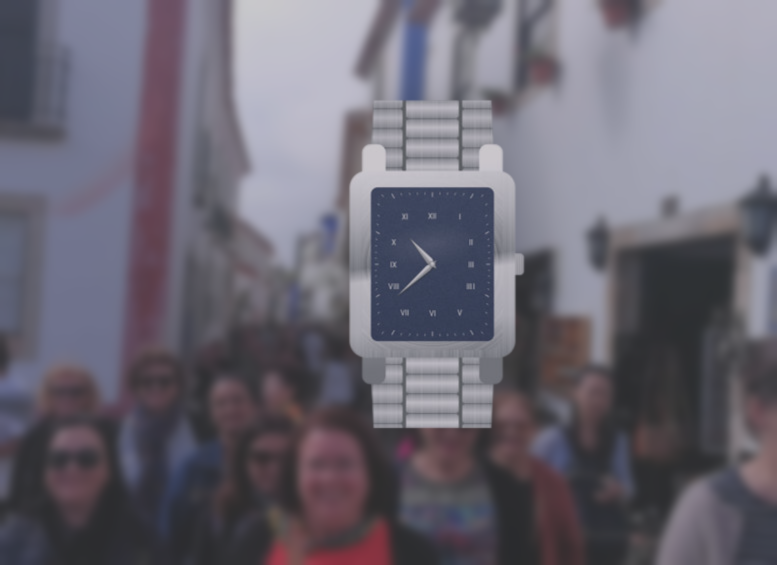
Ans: 10:38
